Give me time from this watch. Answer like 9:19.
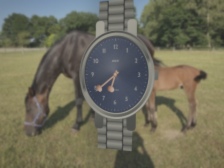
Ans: 6:39
